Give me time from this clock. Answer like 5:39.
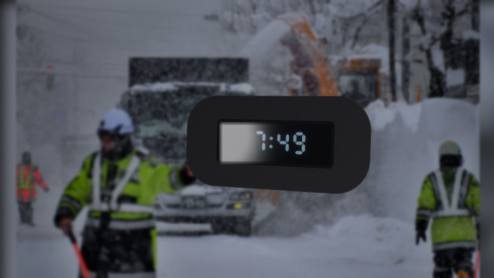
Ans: 7:49
